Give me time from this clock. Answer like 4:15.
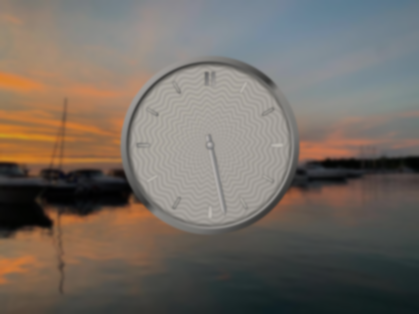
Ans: 5:28
